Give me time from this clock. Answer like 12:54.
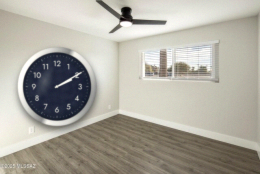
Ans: 2:10
